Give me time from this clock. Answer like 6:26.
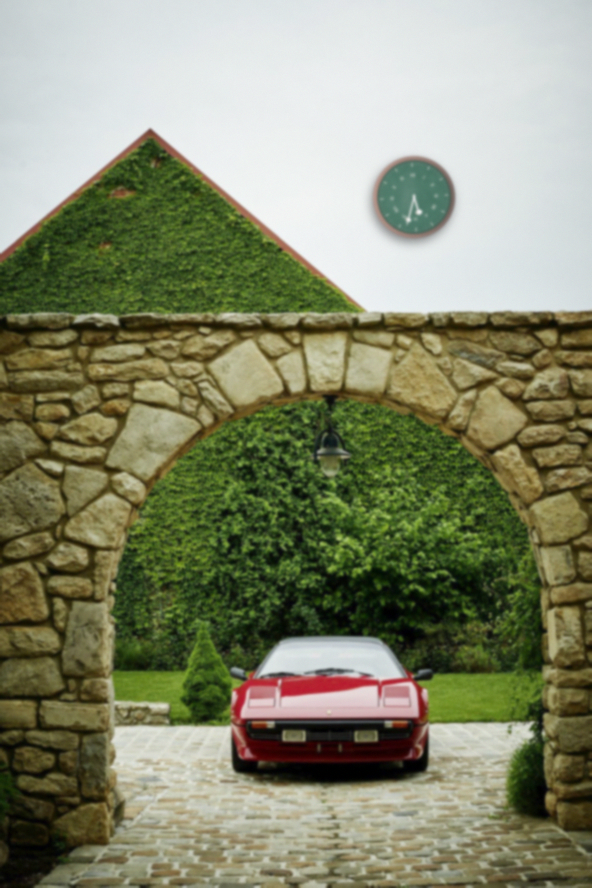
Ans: 5:33
